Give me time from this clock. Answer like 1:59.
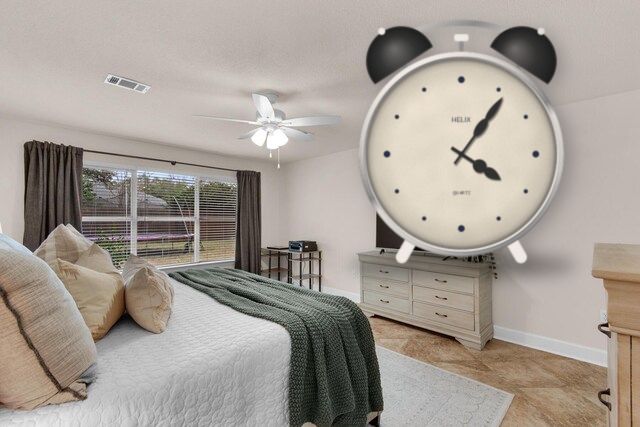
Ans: 4:06
